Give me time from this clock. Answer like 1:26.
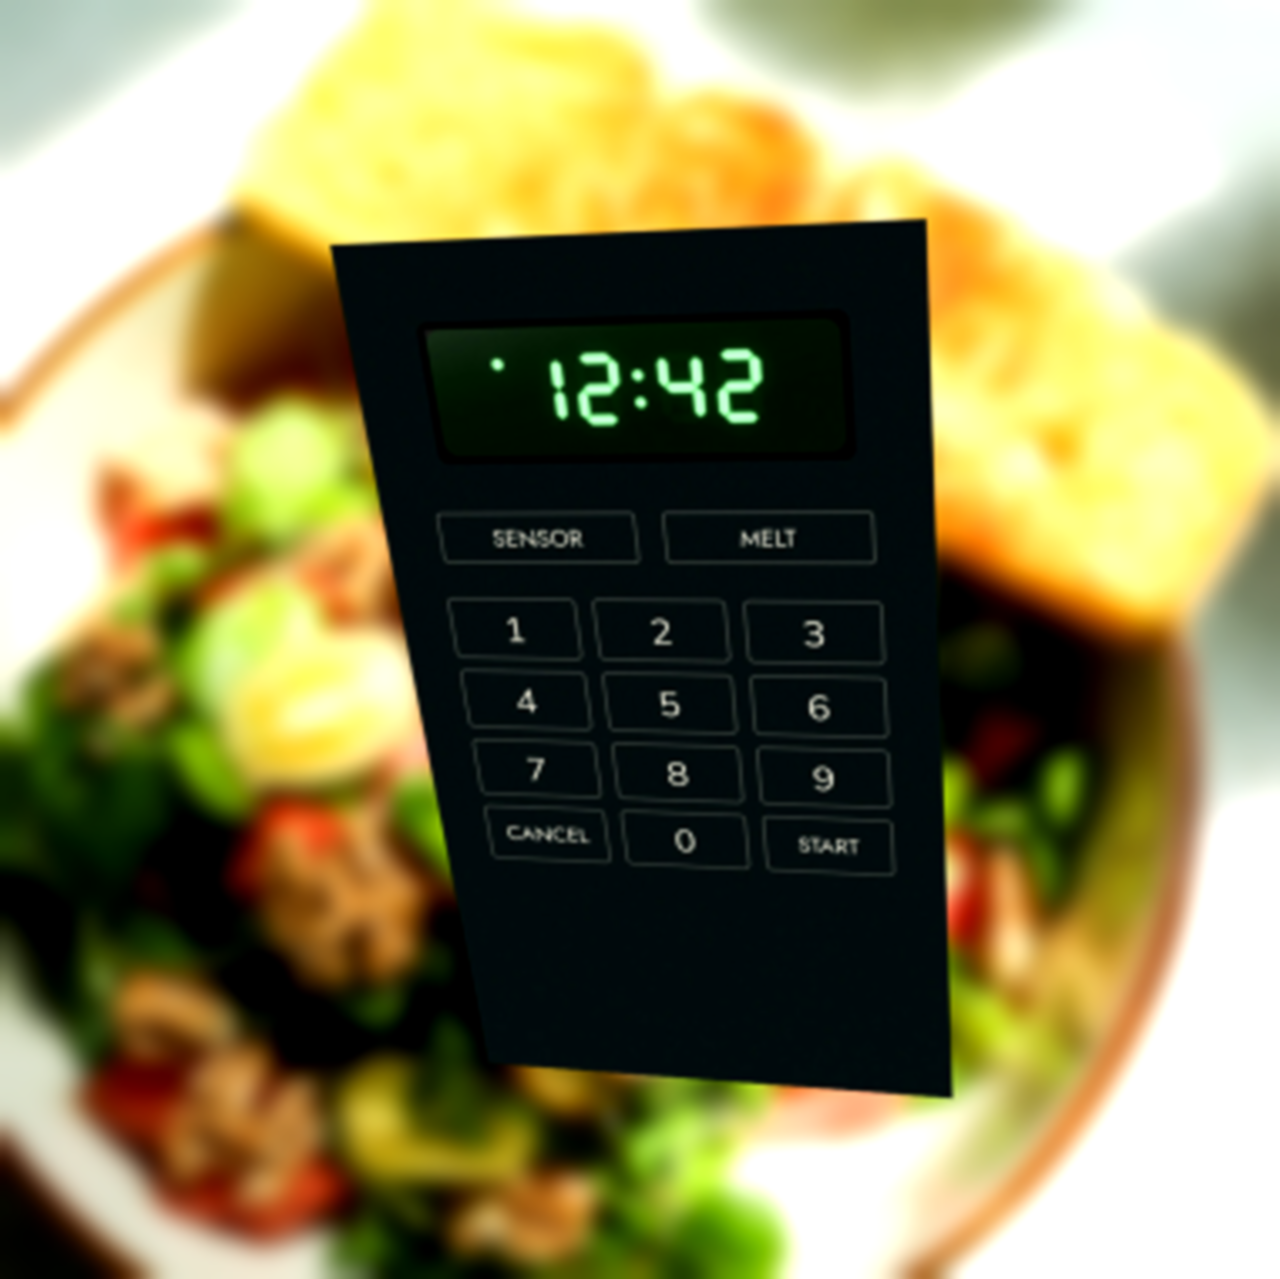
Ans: 12:42
